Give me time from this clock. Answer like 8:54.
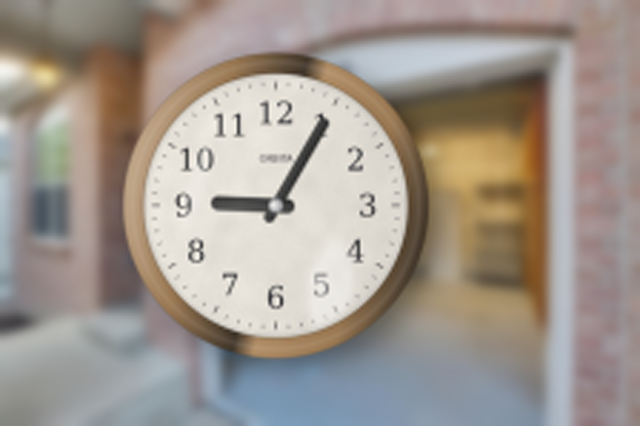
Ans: 9:05
